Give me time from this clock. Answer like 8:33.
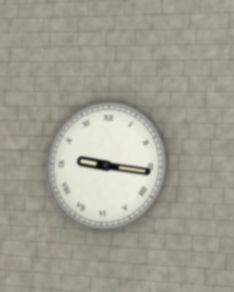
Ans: 9:16
